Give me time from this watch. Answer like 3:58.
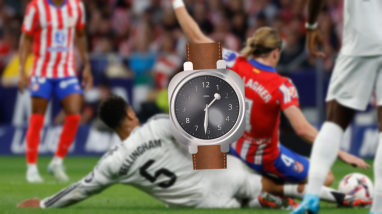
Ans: 1:31
